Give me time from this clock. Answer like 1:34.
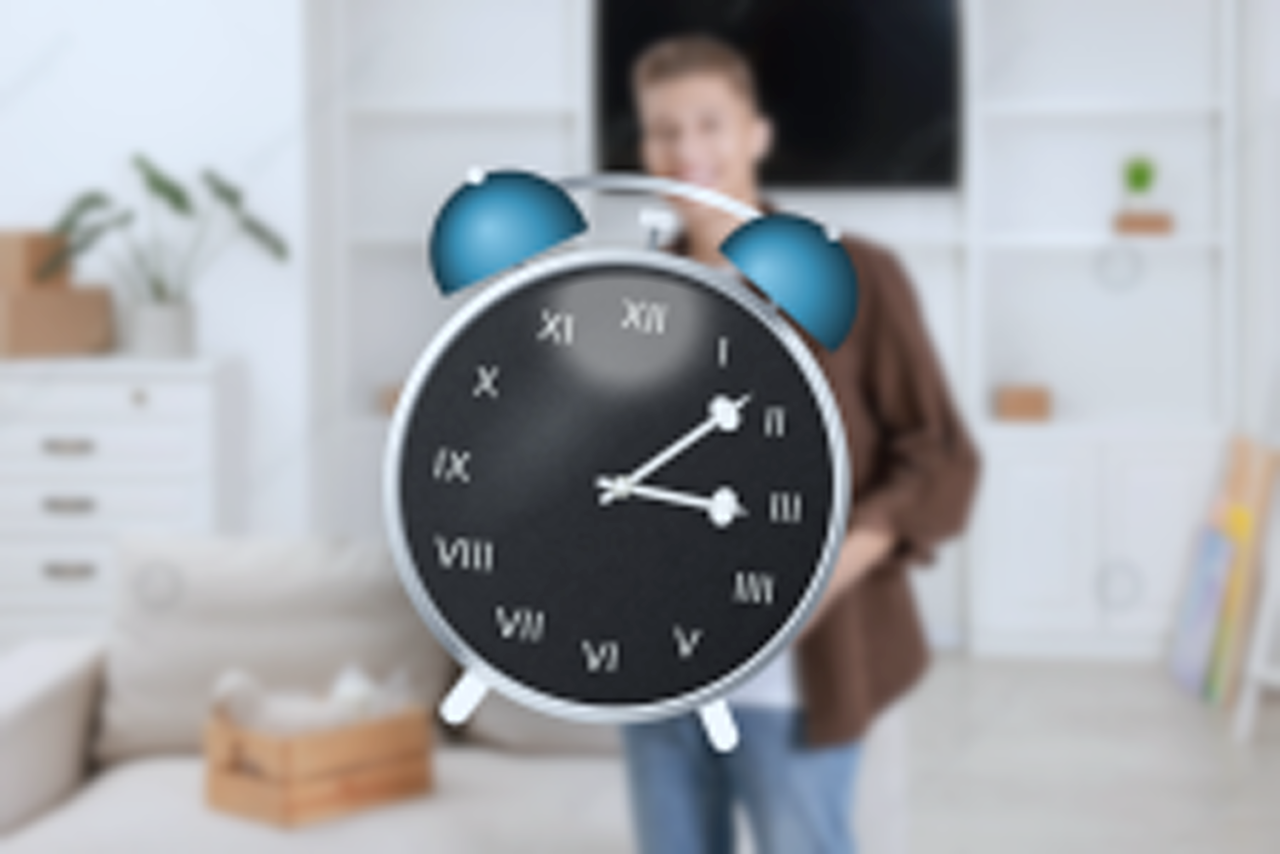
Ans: 3:08
